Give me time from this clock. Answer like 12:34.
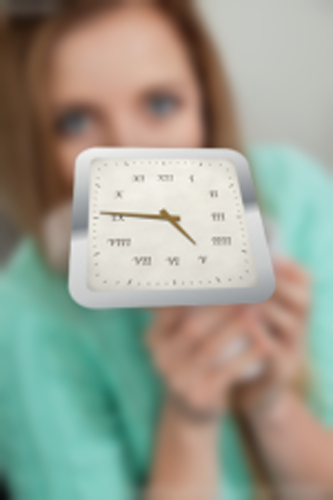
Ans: 4:46
